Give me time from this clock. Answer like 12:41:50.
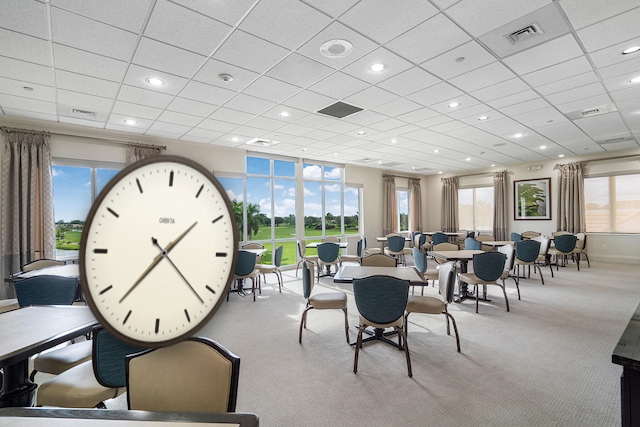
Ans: 1:37:22
